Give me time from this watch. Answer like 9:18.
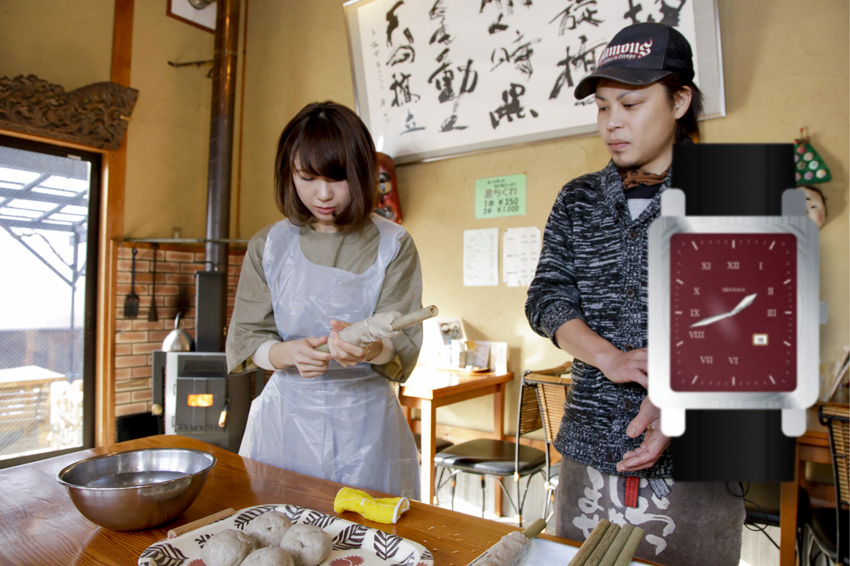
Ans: 1:42
